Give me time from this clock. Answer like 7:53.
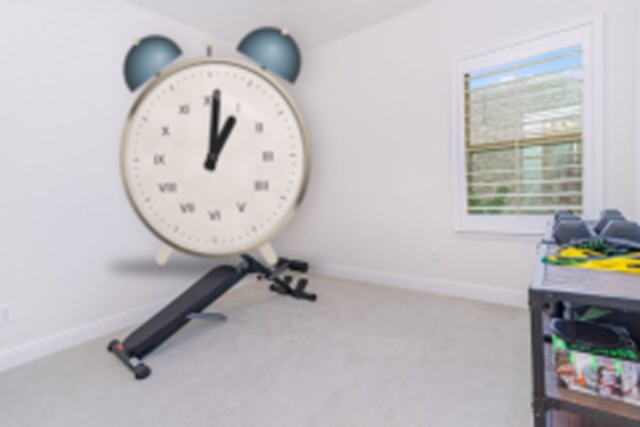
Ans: 1:01
